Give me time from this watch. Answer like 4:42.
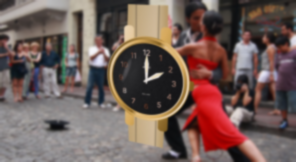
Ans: 2:00
